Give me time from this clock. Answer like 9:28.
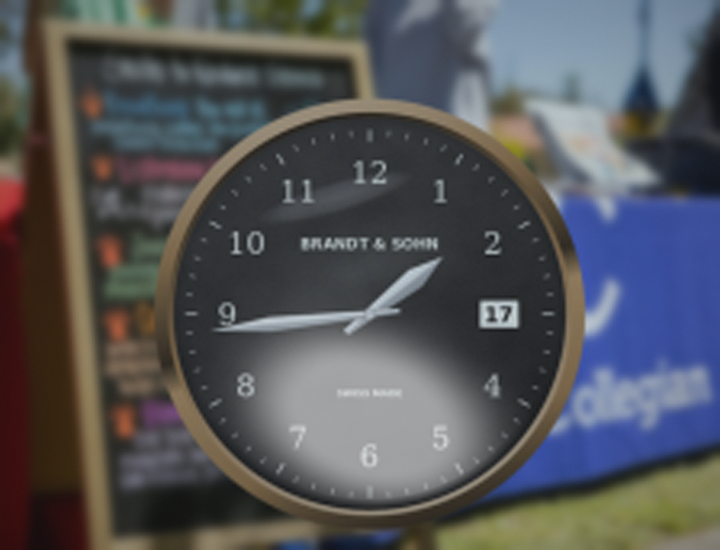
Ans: 1:44
